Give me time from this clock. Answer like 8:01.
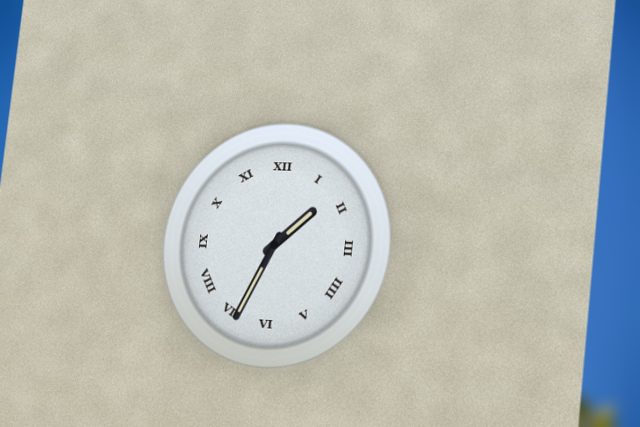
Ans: 1:34
